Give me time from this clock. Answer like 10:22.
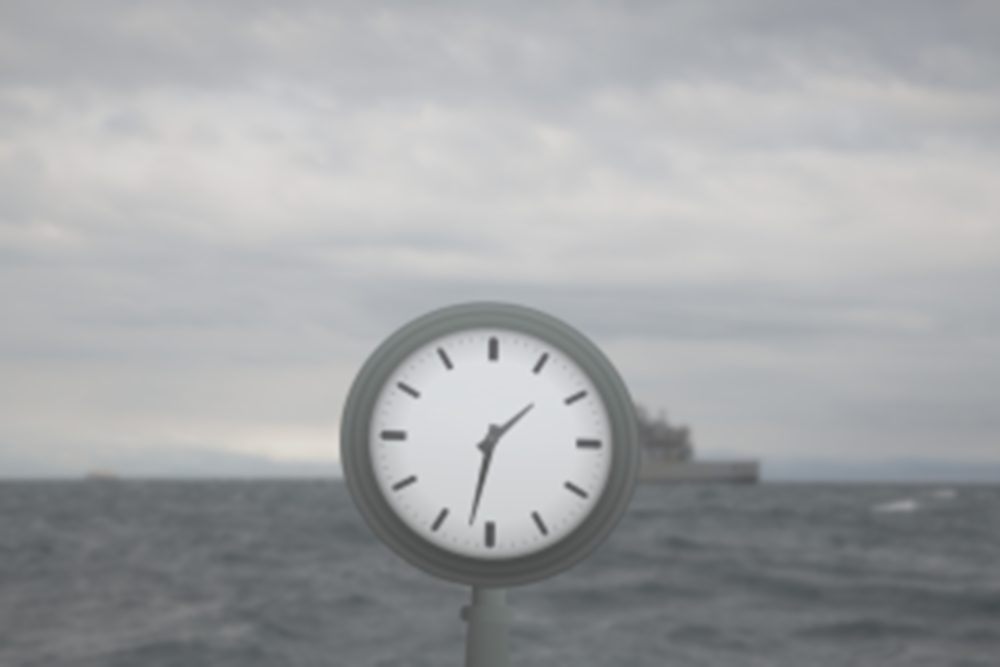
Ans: 1:32
